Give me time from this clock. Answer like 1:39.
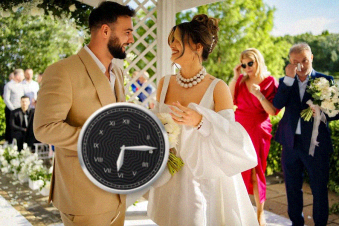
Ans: 6:14
